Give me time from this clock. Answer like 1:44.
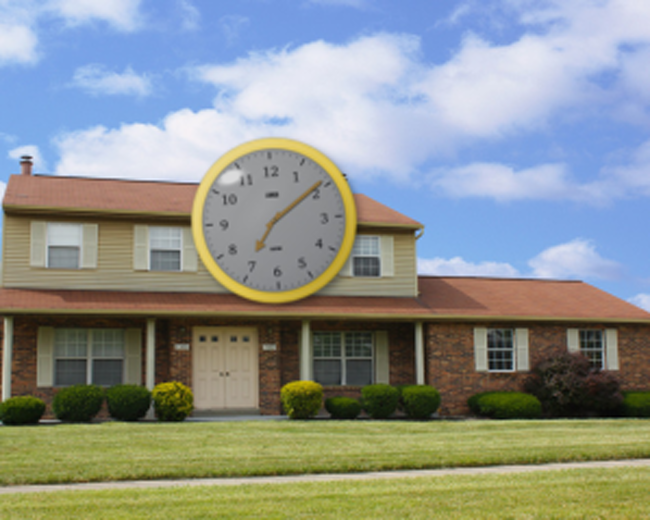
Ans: 7:09
